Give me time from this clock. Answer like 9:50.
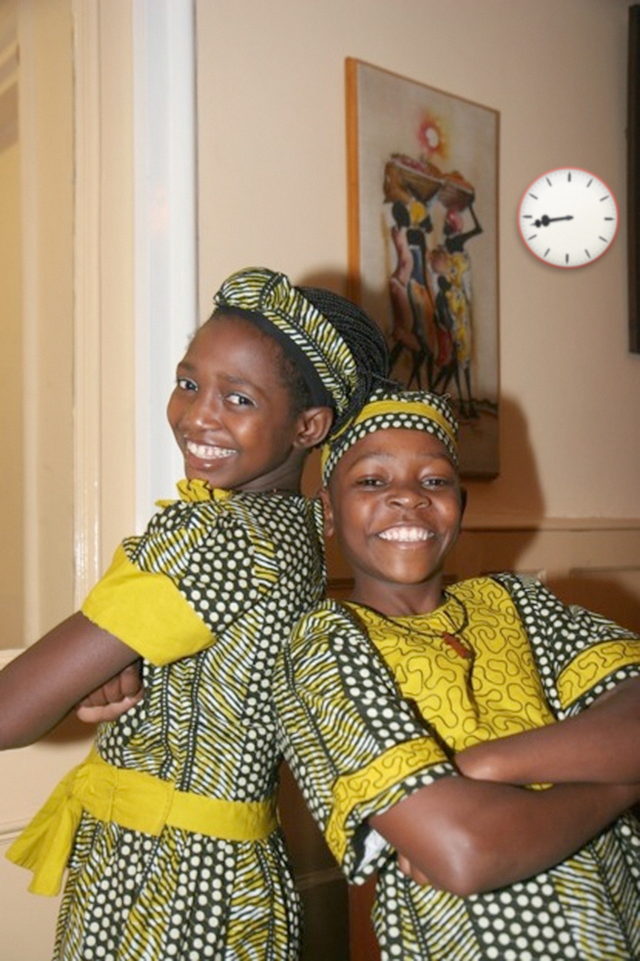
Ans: 8:43
